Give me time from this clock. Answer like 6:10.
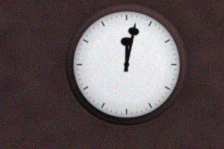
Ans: 12:02
